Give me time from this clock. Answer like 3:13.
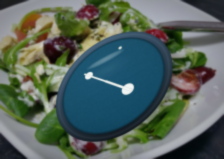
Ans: 3:49
